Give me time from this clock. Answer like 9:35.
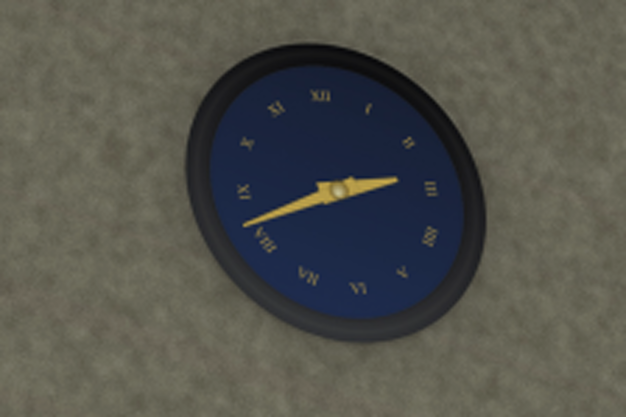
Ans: 2:42
